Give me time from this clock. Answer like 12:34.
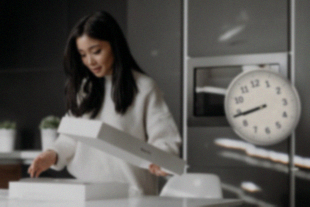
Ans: 8:44
